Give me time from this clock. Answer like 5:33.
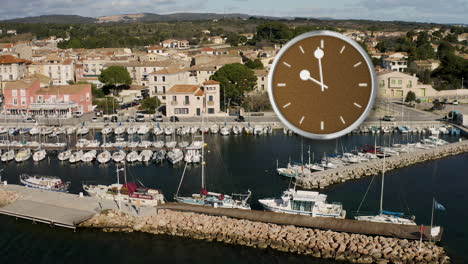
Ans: 9:59
